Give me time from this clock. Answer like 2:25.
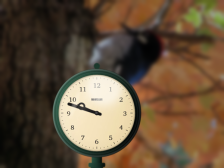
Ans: 9:48
